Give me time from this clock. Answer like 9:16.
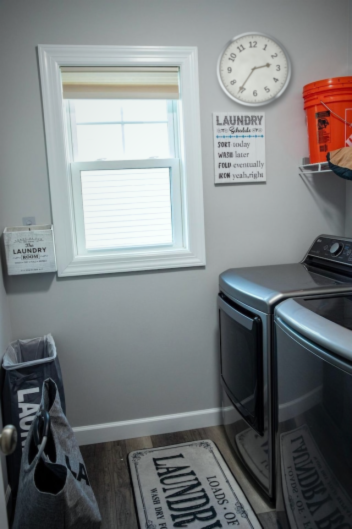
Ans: 2:36
